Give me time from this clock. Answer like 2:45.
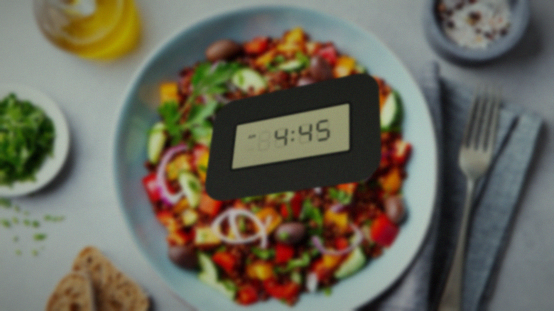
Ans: 4:45
